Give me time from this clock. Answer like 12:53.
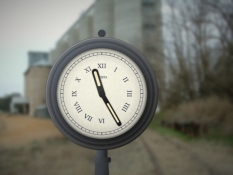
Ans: 11:25
